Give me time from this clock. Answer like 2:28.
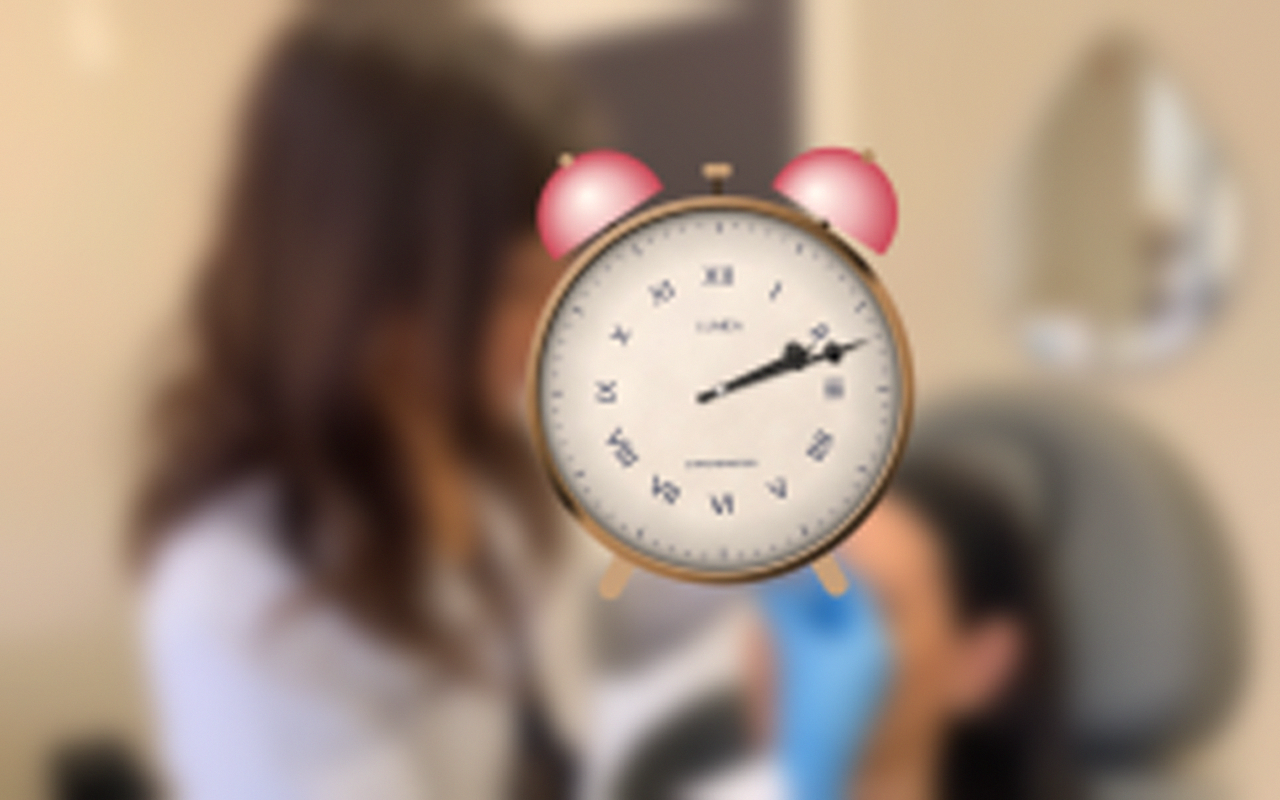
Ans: 2:12
